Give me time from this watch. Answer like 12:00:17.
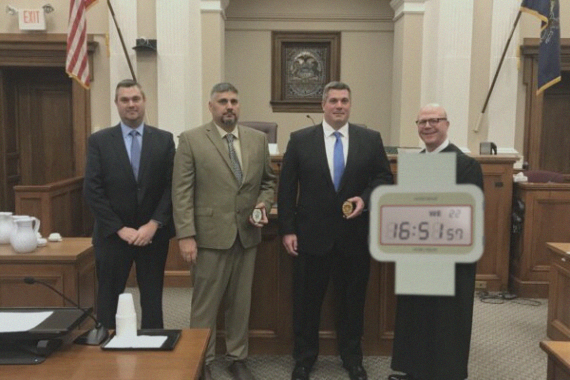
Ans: 16:51:57
